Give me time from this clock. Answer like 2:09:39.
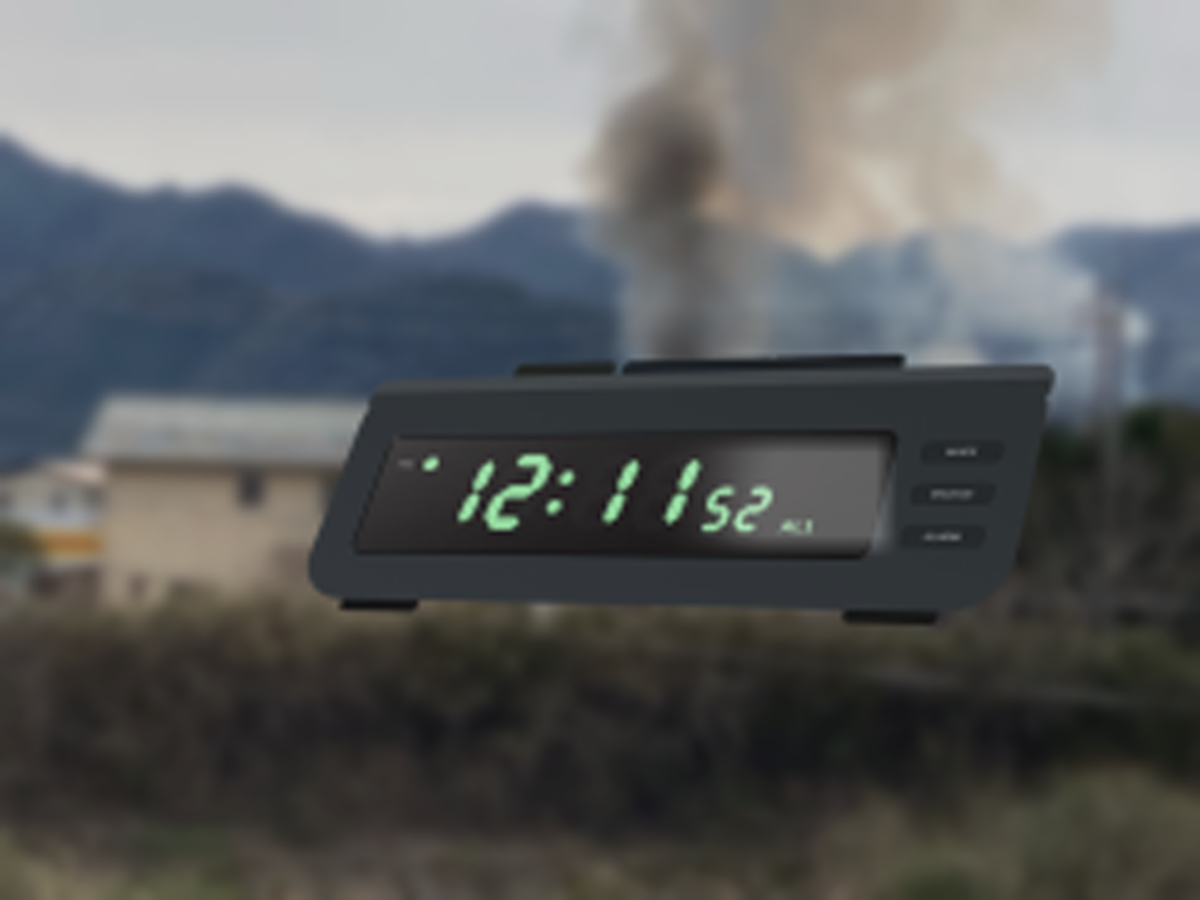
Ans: 12:11:52
